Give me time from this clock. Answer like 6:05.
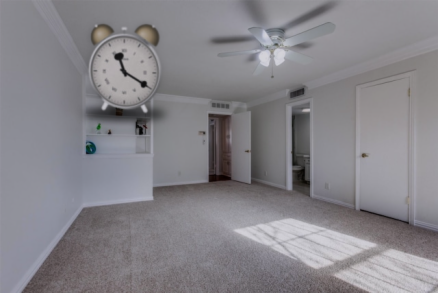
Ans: 11:20
